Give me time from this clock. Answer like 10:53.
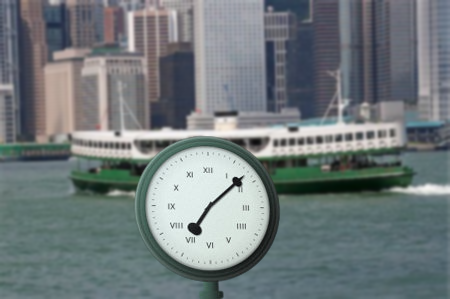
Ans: 7:08
